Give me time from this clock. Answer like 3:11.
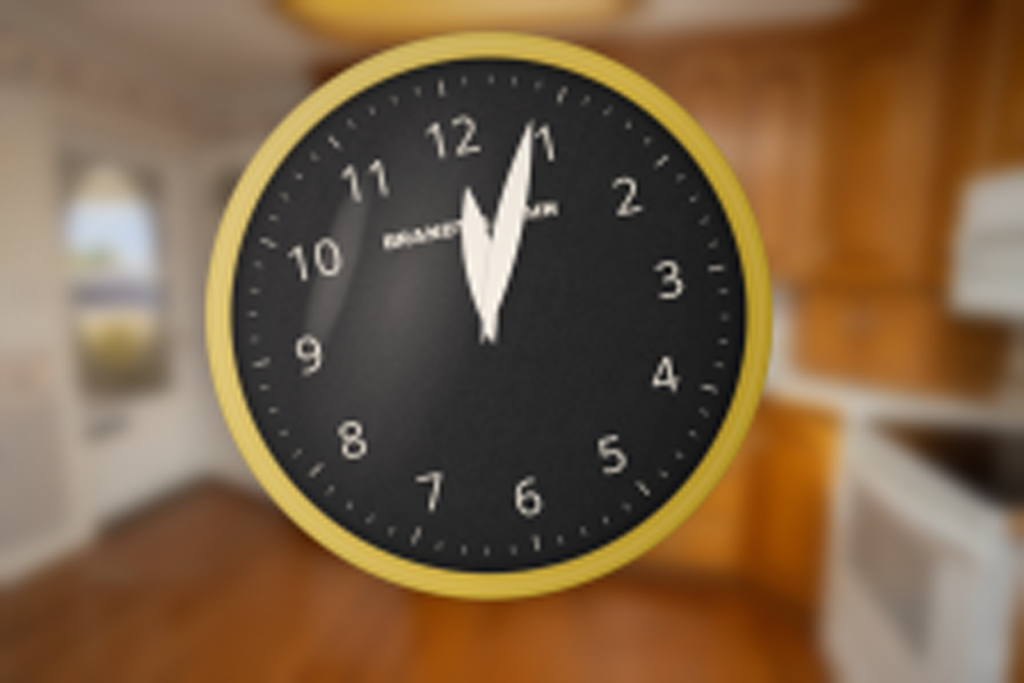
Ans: 12:04
